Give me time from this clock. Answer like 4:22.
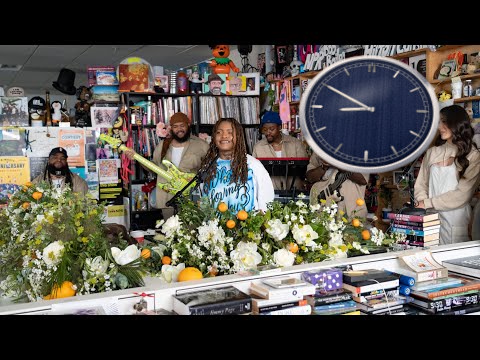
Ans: 8:50
